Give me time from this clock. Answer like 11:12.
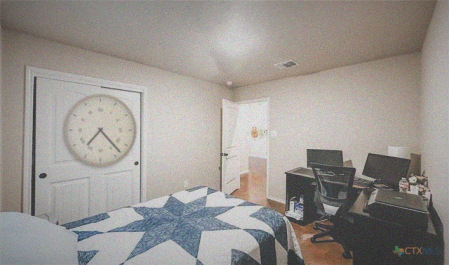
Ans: 7:23
